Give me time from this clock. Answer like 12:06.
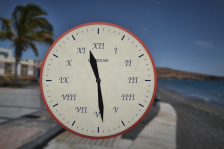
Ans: 11:29
